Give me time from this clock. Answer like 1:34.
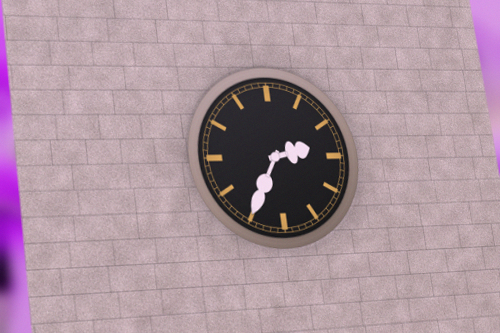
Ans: 2:35
